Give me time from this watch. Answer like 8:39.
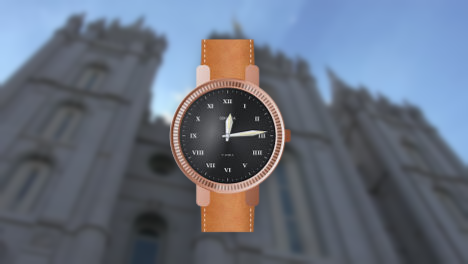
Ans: 12:14
